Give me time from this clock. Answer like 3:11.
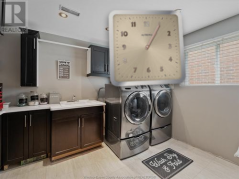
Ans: 1:05
